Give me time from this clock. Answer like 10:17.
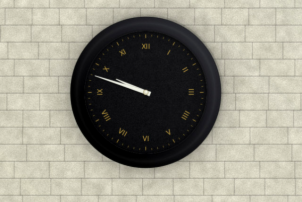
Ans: 9:48
